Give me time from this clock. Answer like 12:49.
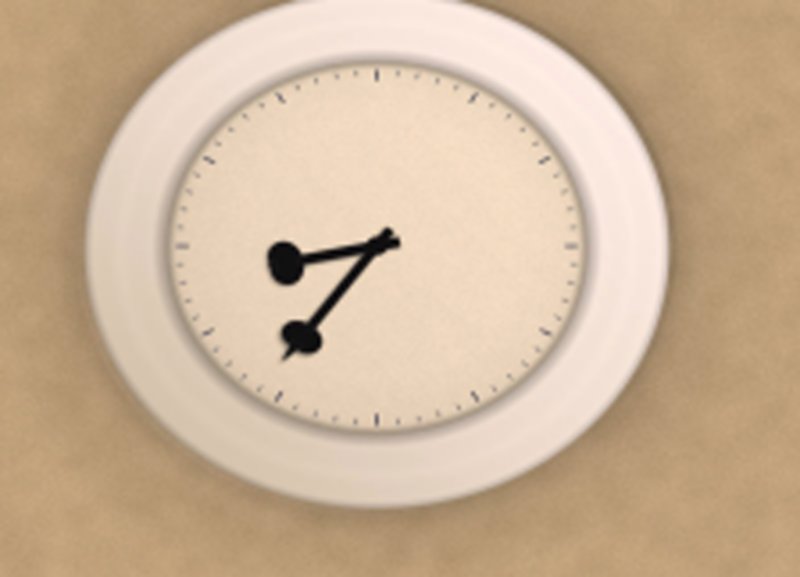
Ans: 8:36
